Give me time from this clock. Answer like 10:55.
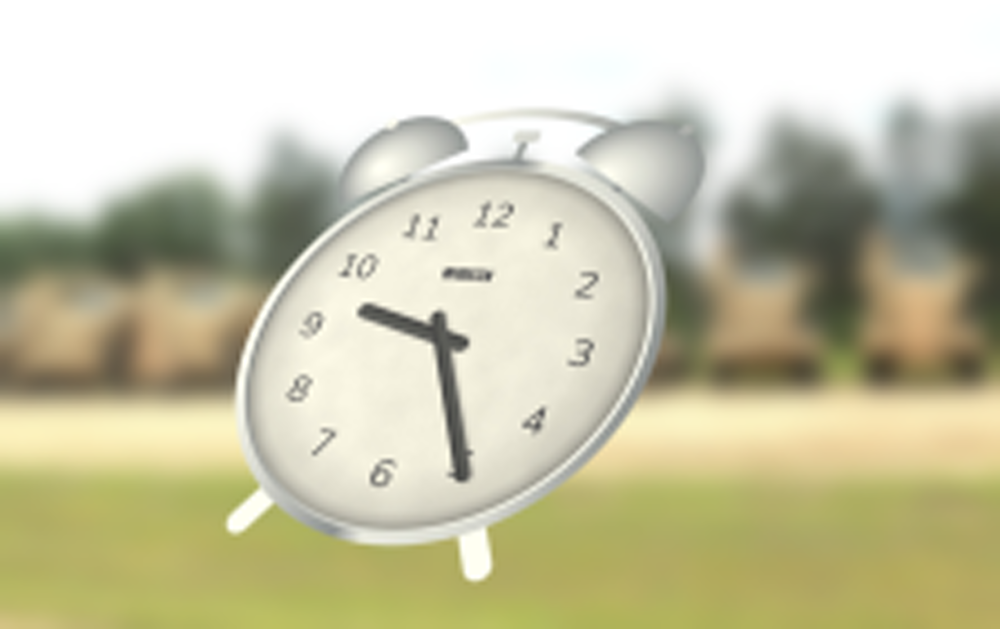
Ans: 9:25
